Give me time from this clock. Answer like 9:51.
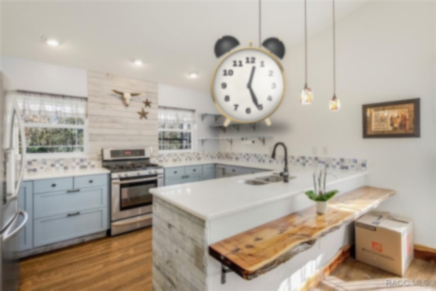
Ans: 12:26
